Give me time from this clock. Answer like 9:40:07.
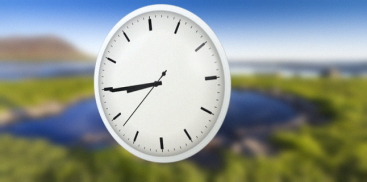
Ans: 8:44:38
